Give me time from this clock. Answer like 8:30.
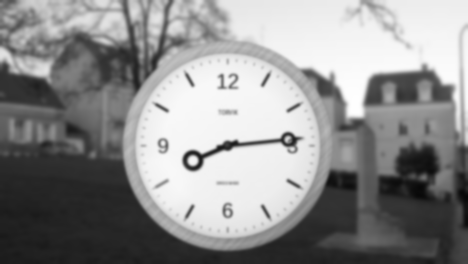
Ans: 8:14
